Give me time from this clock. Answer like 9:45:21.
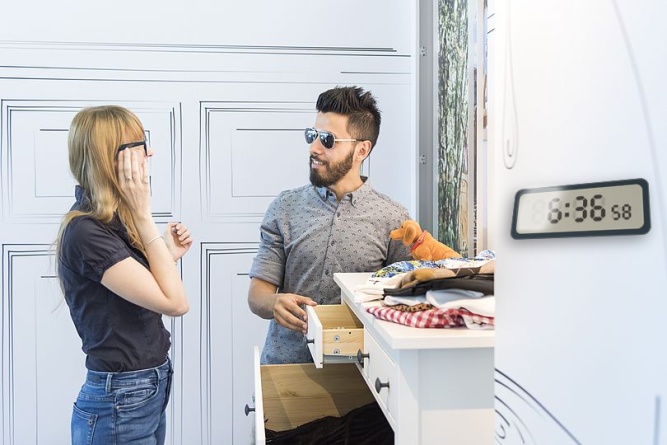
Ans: 6:36:58
